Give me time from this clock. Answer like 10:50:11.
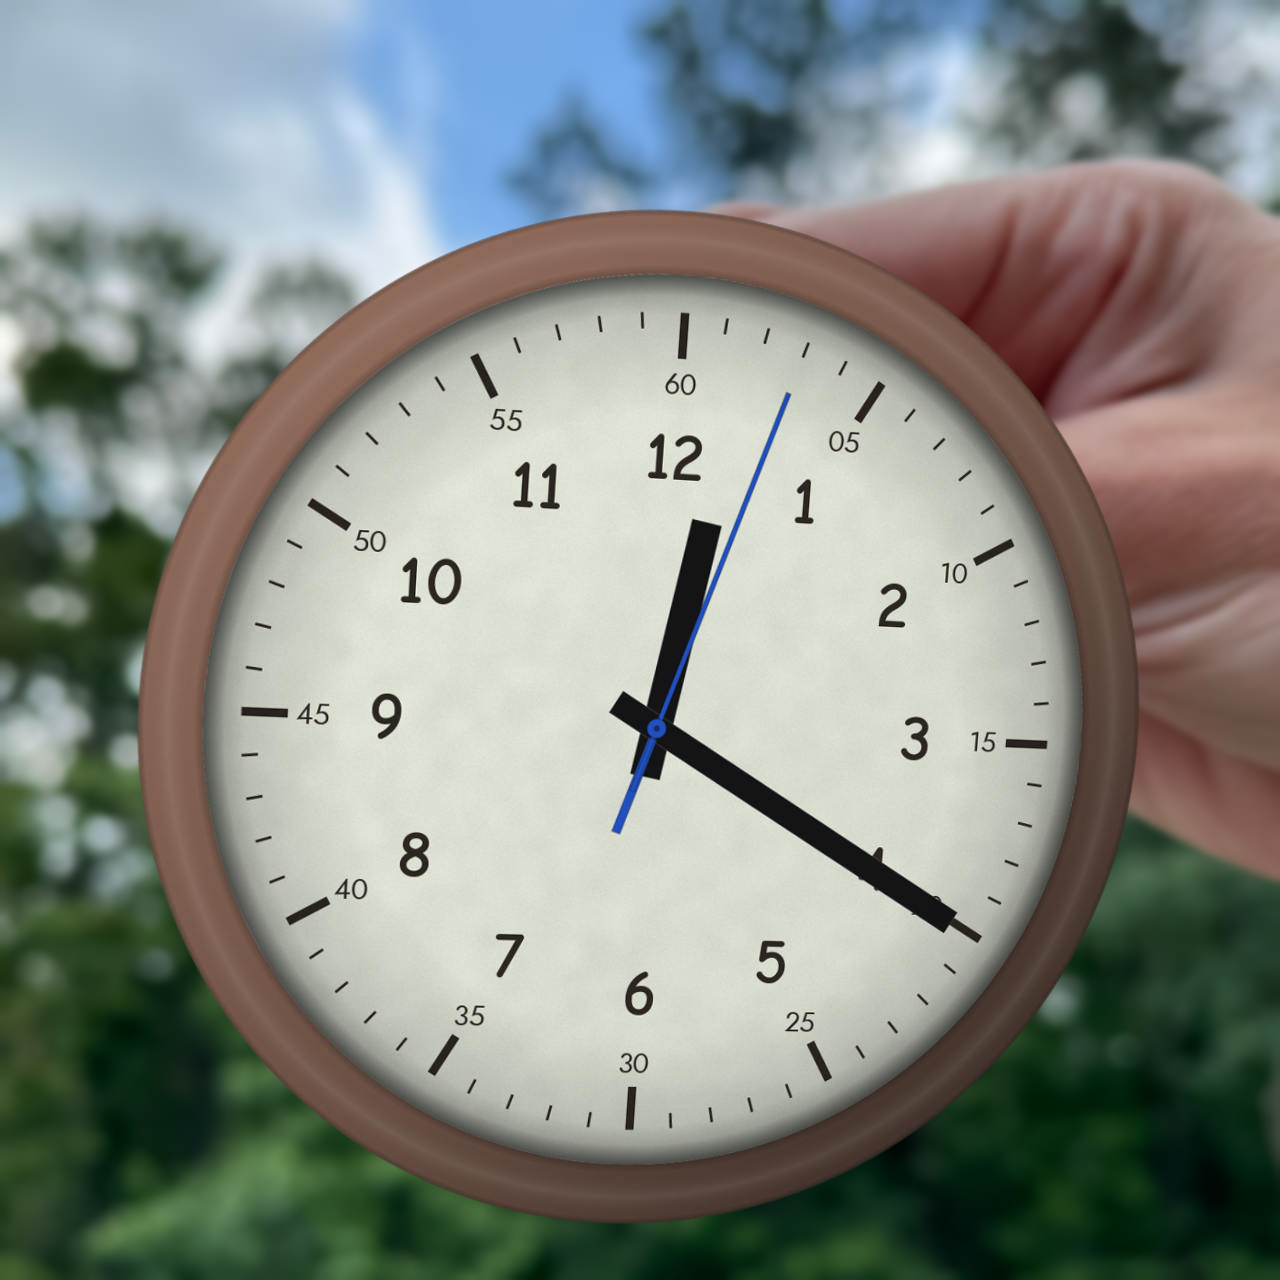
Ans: 12:20:03
